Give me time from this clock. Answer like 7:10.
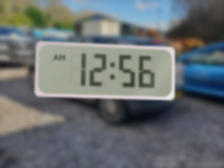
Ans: 12:56
